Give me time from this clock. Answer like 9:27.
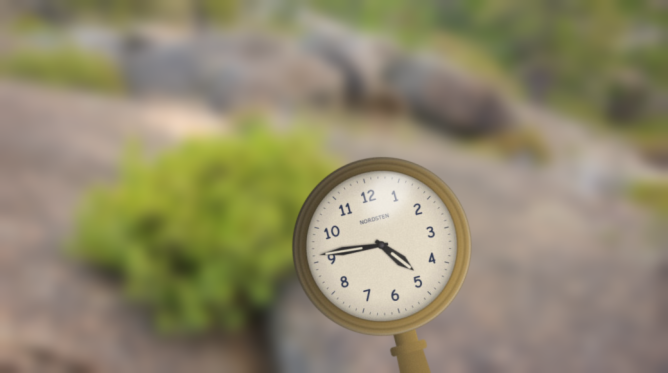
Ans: 4:46
